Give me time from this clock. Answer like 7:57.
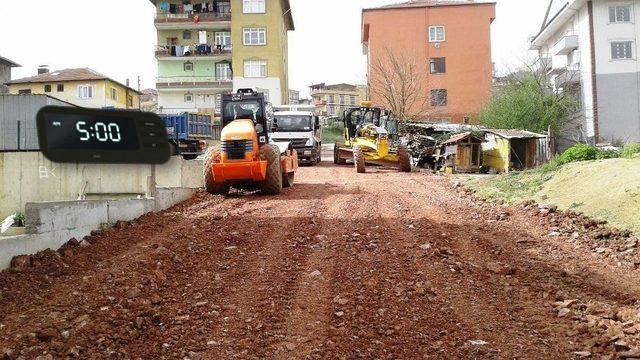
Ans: 5:00
